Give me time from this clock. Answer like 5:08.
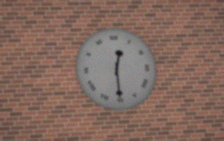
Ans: 12:30
